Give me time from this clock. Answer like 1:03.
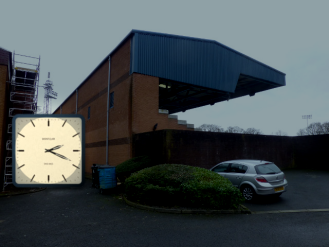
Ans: 2:19
